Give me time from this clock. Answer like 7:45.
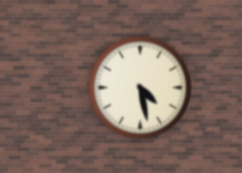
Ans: 4:28
